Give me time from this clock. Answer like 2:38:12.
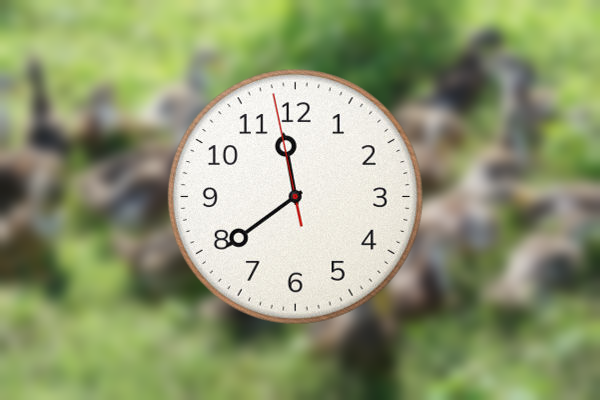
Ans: 11:38:58
